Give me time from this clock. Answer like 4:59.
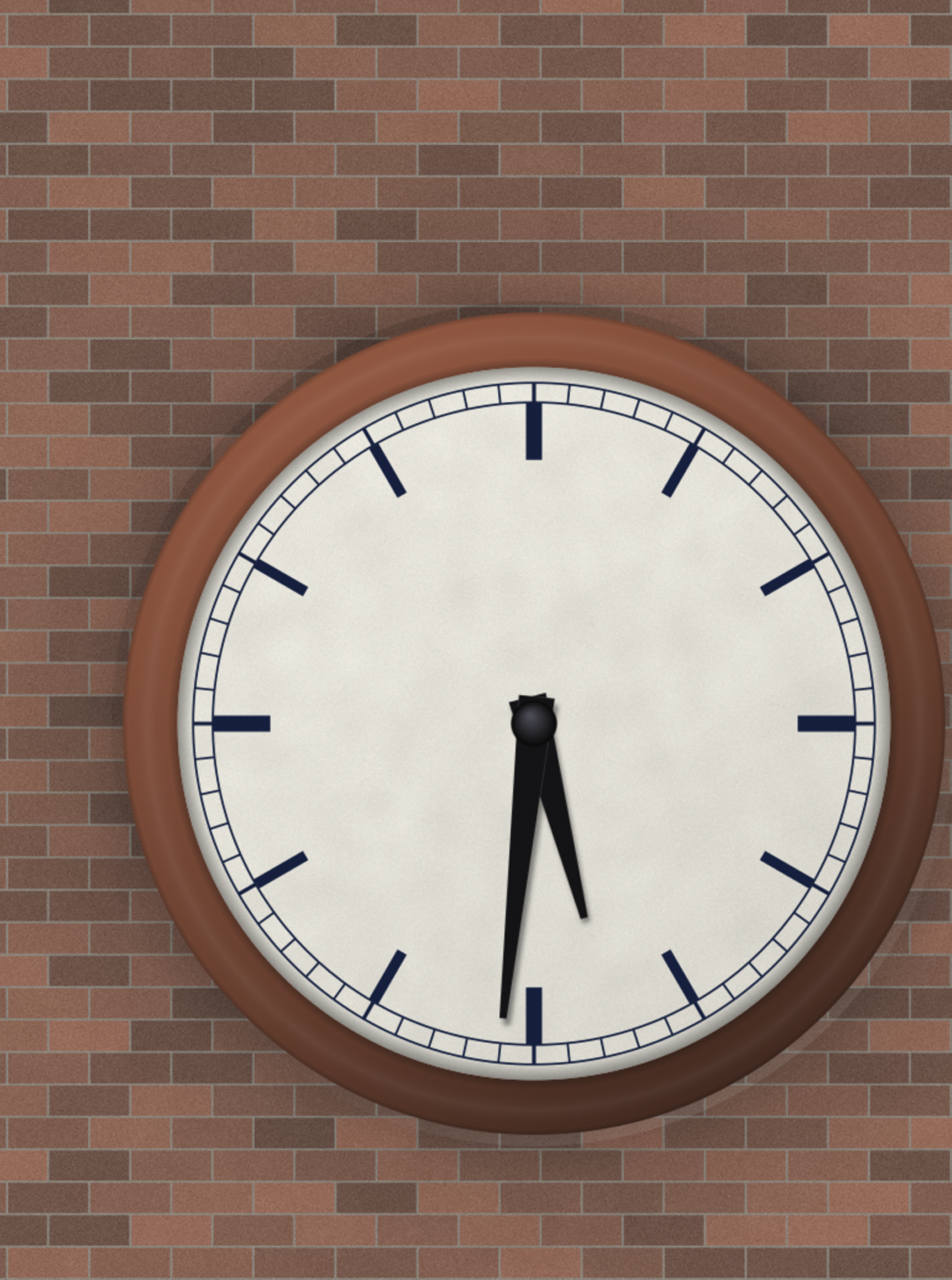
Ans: 5:31
